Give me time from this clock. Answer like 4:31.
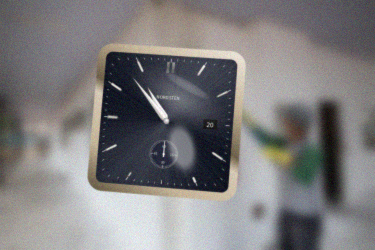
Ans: 10:53
